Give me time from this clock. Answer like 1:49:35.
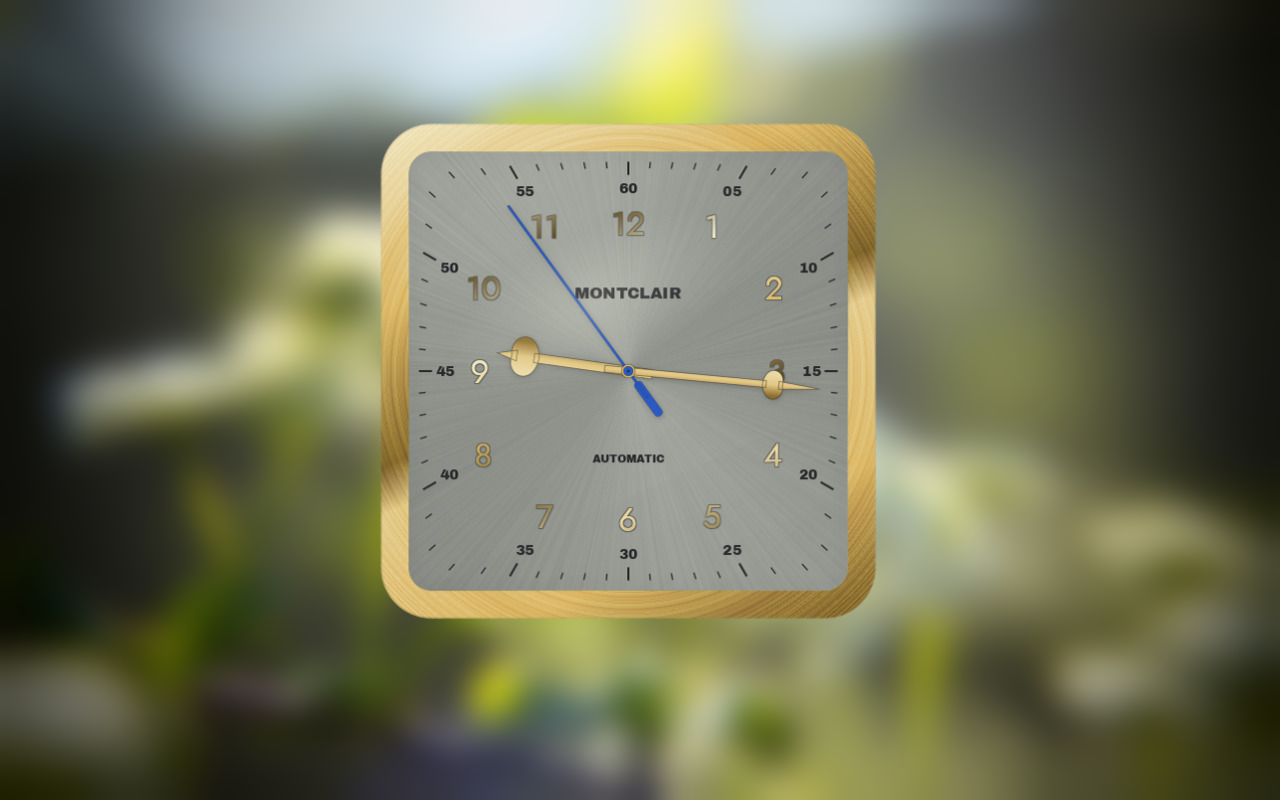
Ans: 9:15:54
